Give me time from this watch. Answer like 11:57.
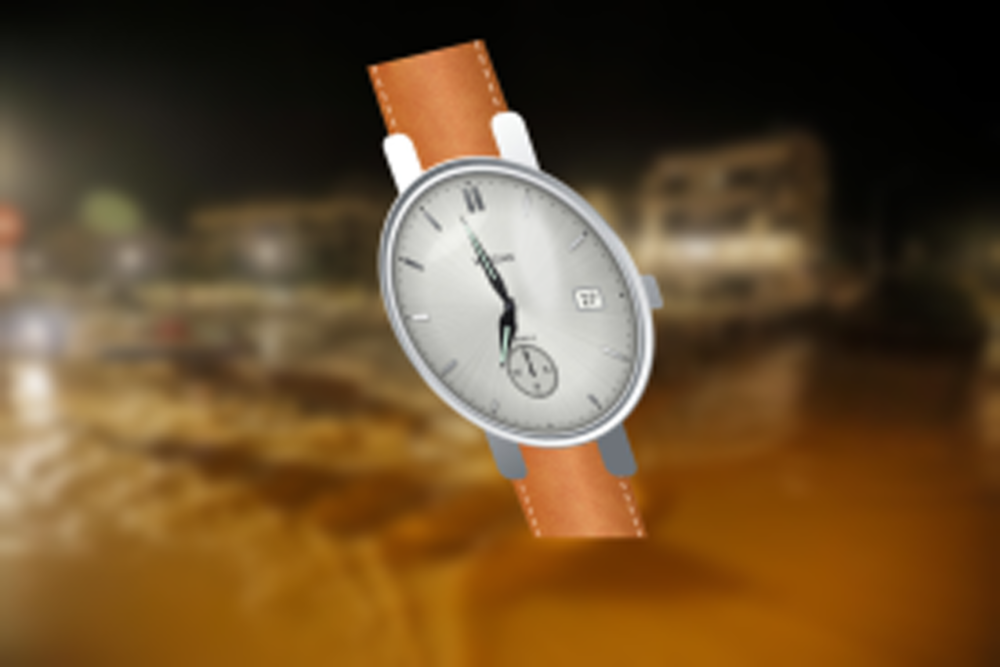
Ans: 6:58
